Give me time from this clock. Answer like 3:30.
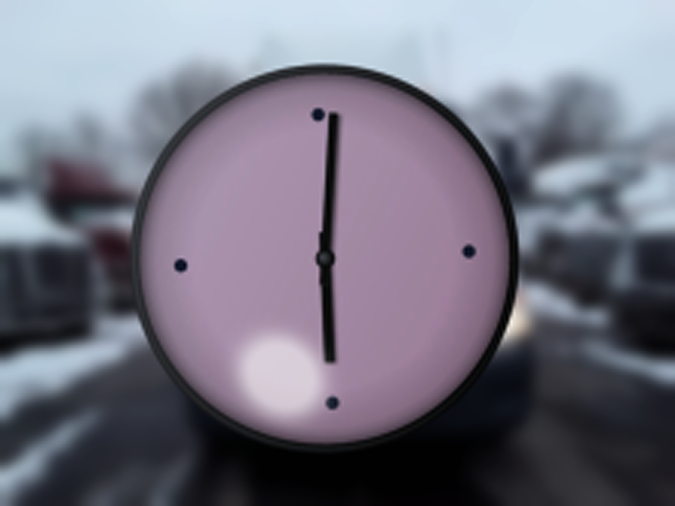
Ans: 6:01
